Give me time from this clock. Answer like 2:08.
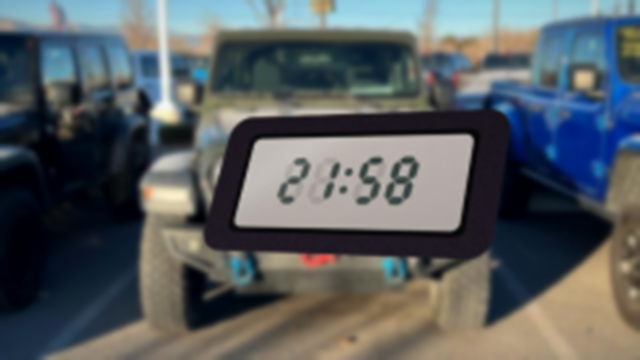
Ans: 21:58
